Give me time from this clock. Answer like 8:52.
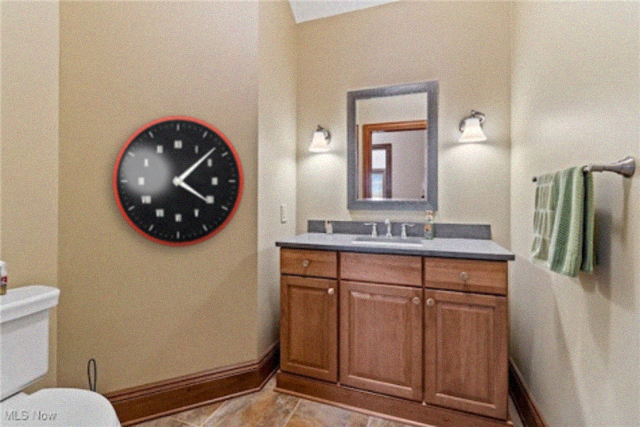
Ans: 4:08
